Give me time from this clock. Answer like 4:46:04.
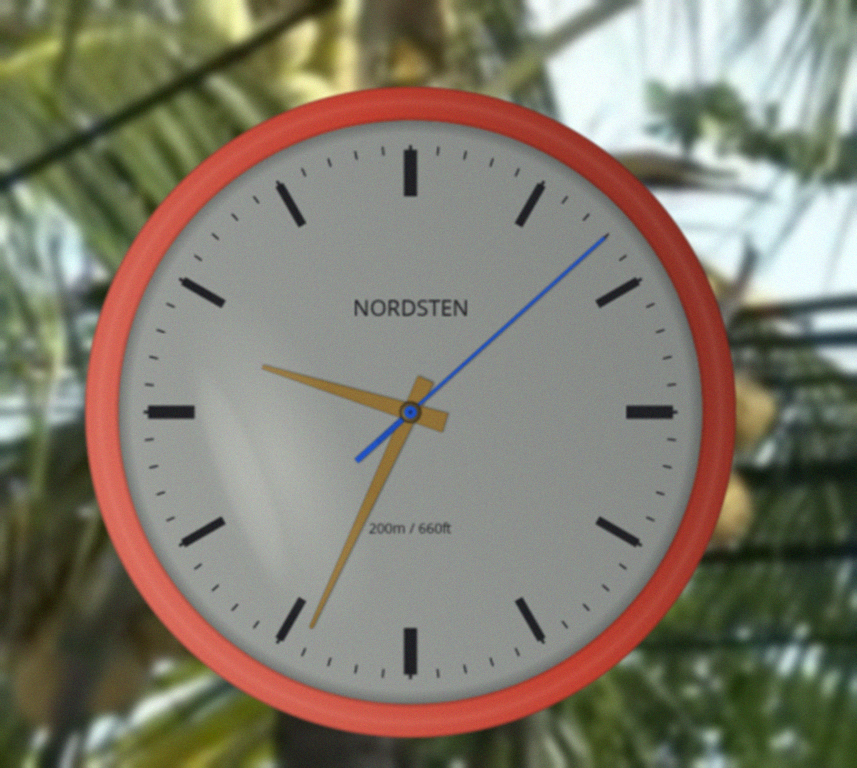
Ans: 9:34:08
